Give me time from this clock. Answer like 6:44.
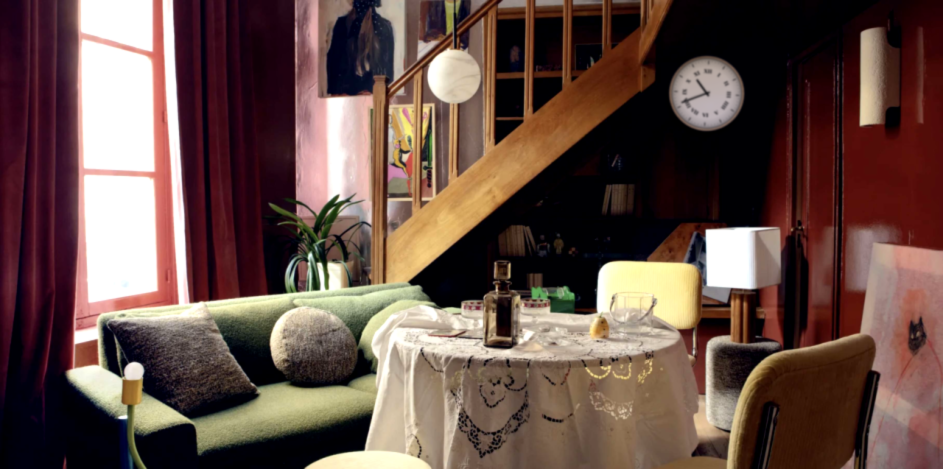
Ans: 10:41
